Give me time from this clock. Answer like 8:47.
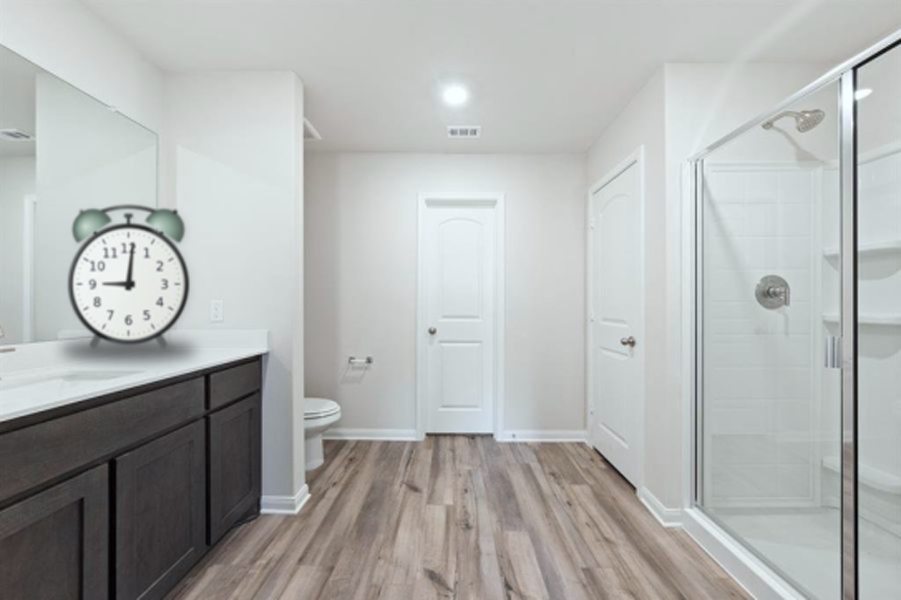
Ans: 9:01
